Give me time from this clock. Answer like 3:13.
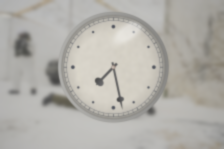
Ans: 7:28
